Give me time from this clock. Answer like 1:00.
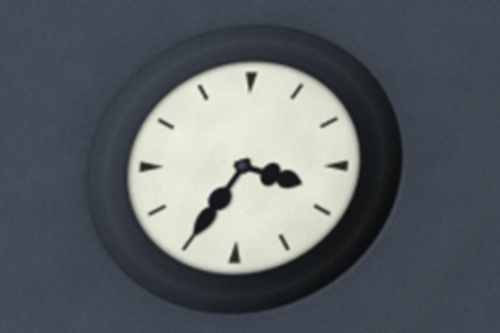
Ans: 3:35
